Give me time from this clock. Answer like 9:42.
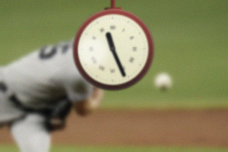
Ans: 11:26
